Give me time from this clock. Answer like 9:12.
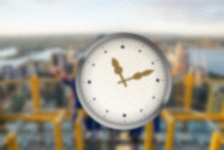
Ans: 11:12
